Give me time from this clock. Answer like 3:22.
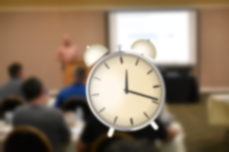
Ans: 12:19
